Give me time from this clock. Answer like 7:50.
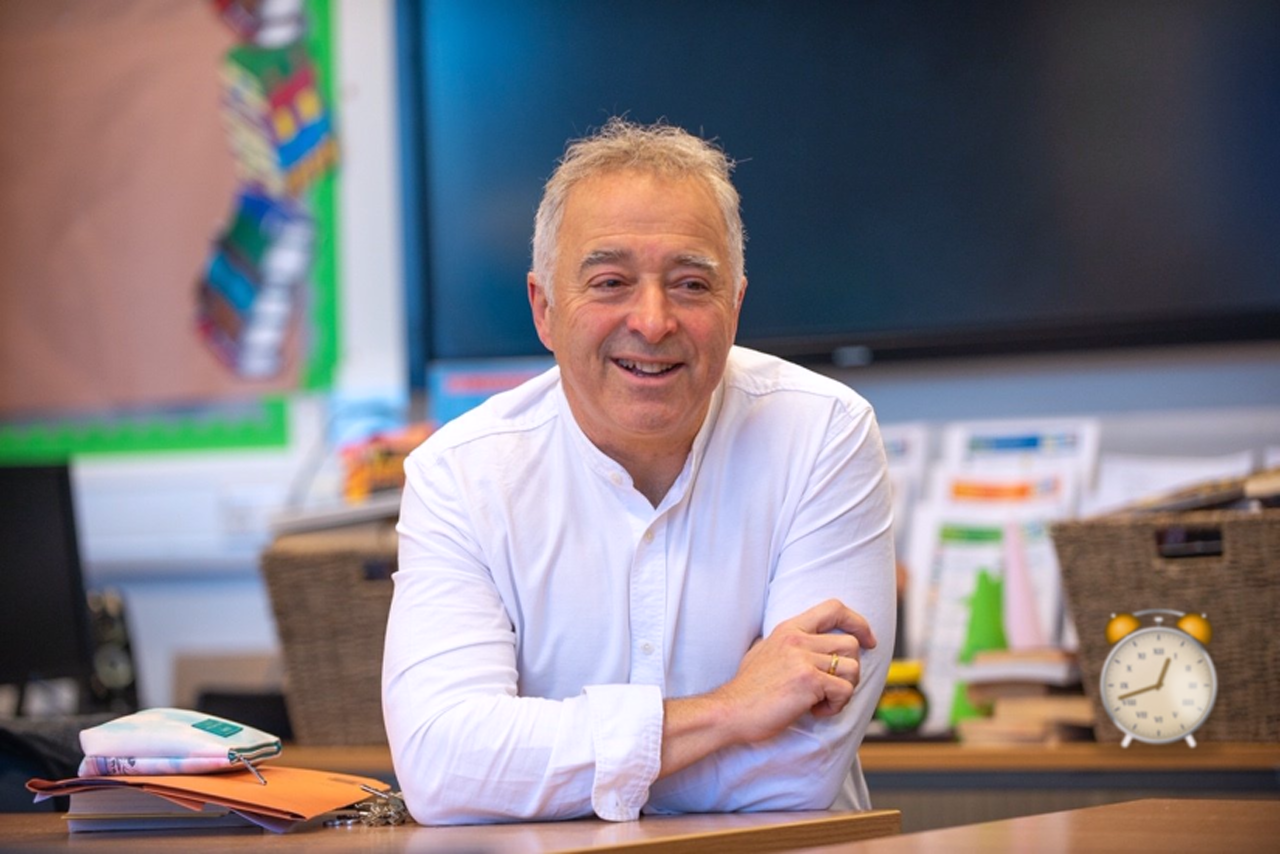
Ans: 12:42
